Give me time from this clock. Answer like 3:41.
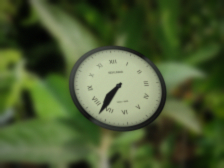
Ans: 7:37
